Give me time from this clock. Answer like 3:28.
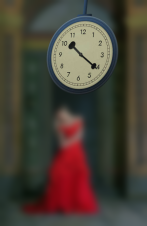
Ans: 10:21
